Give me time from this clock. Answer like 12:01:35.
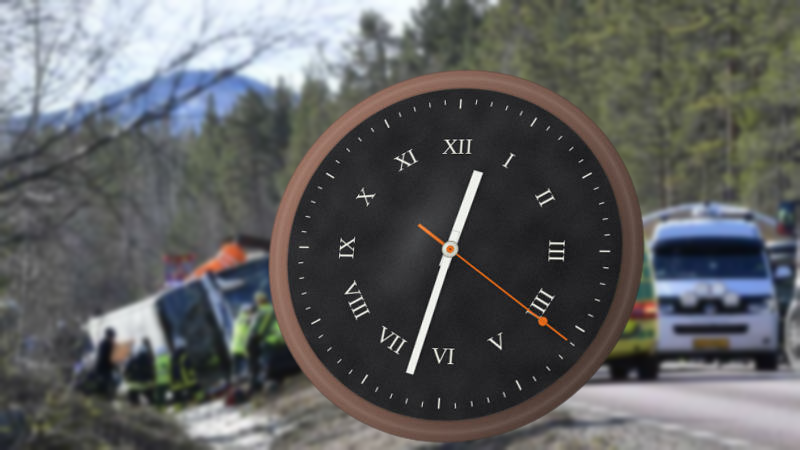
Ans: 12:32:21
